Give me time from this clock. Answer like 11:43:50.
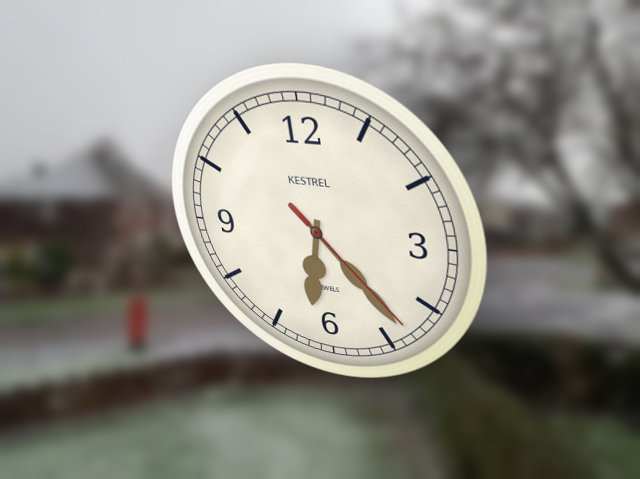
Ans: 6:23:23
